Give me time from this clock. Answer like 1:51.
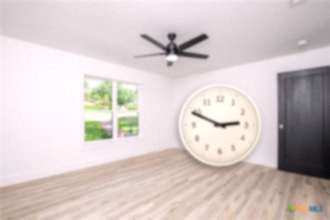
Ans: 2:49
